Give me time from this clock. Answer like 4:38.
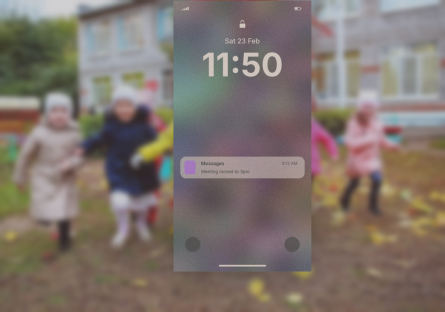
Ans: 11:50
